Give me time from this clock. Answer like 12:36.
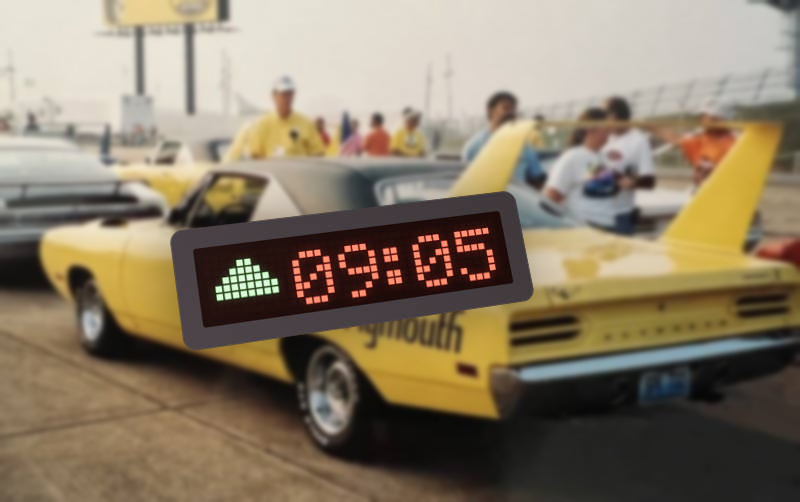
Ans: 9:05
